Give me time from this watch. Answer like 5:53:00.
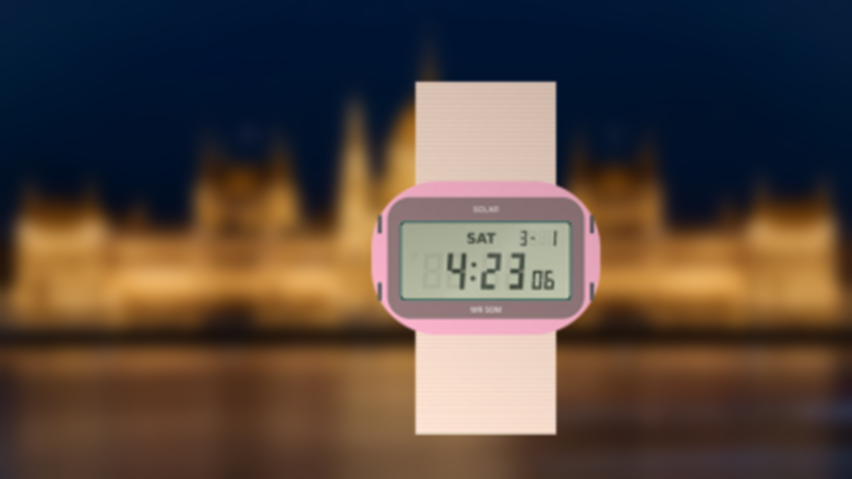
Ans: 4:23:06
